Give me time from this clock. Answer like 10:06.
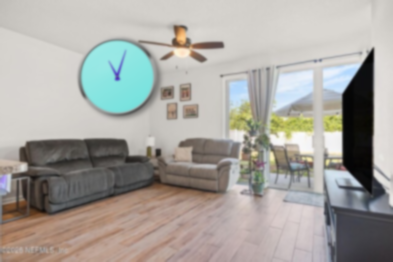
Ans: 11:03
